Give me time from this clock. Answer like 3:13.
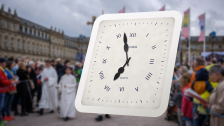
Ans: 6:57
